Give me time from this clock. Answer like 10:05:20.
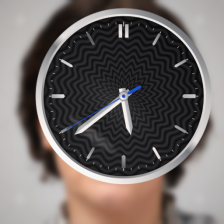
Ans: 5:38:40
